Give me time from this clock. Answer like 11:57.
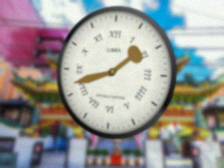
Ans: 1:42
